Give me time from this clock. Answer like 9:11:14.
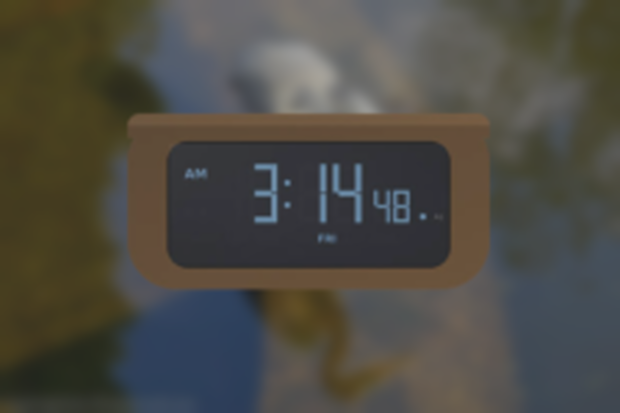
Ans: 3:14:48
